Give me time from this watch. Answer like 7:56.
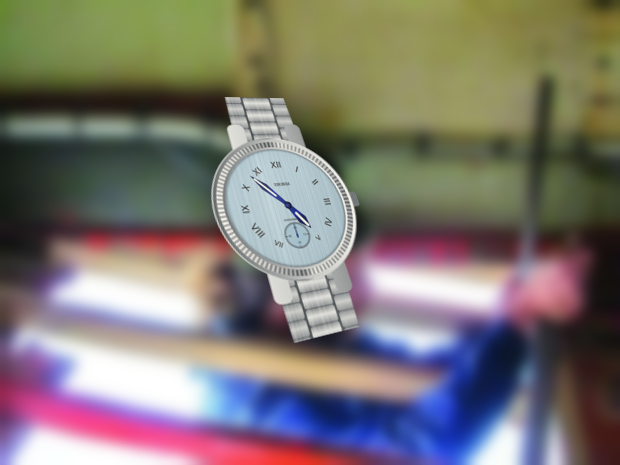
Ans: 4:53
